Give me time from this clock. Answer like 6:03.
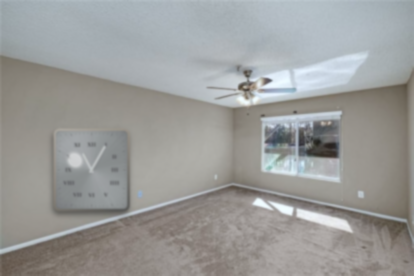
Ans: 11:05
